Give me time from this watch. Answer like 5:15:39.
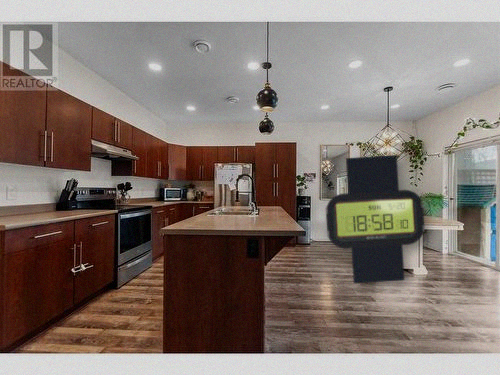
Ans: 18:58:10
